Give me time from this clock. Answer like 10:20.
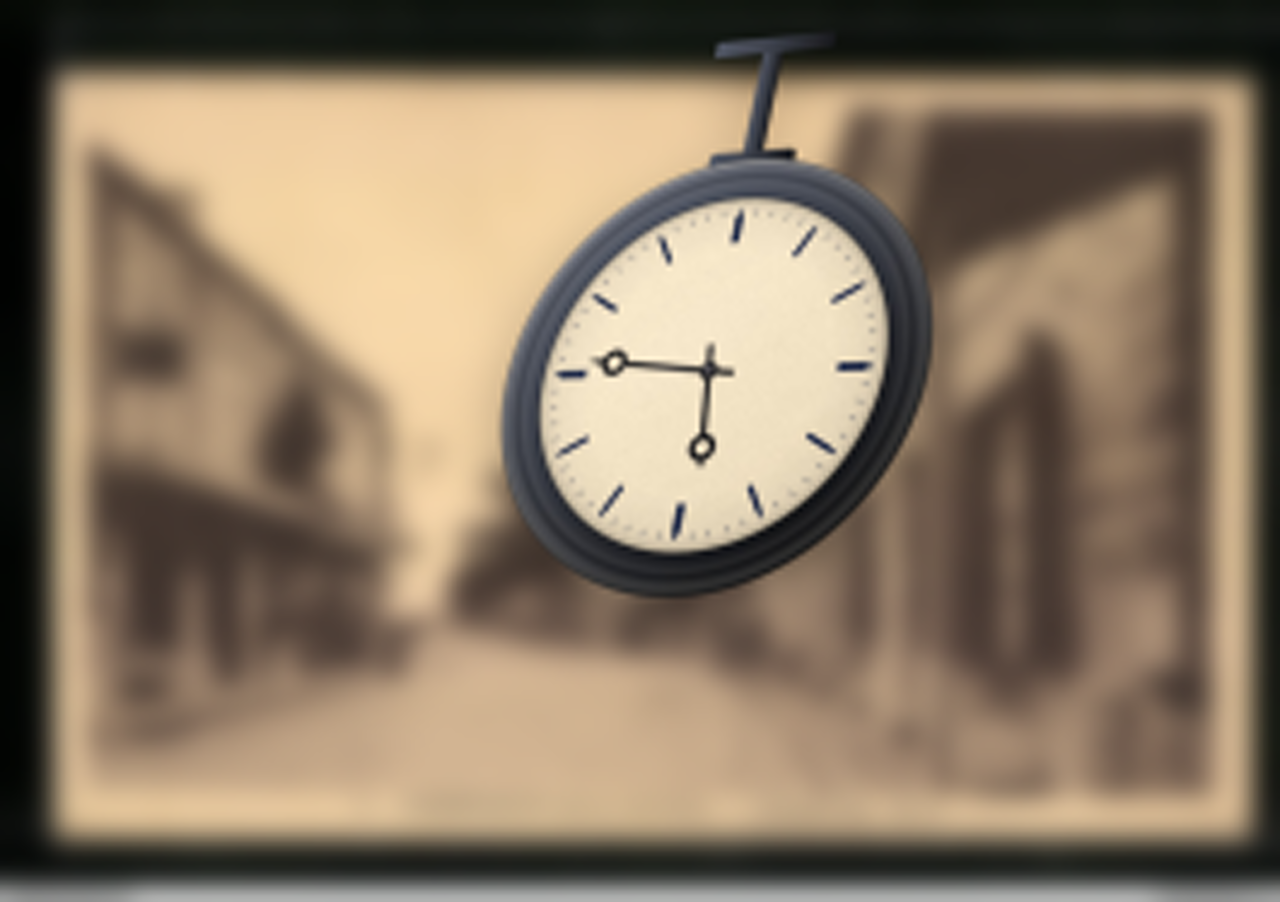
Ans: 5:46
